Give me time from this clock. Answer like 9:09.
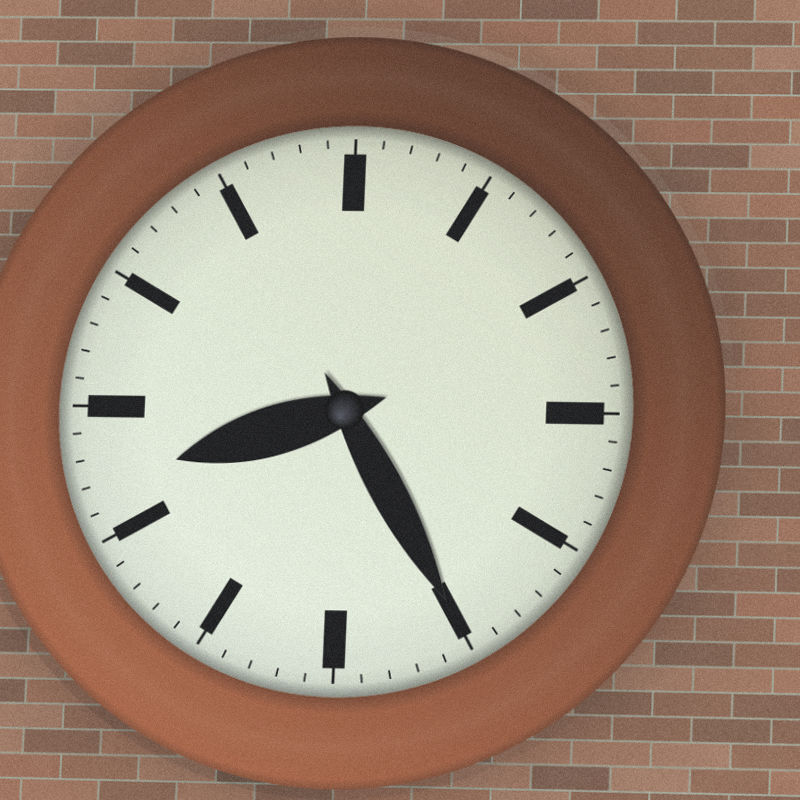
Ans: 8:25
